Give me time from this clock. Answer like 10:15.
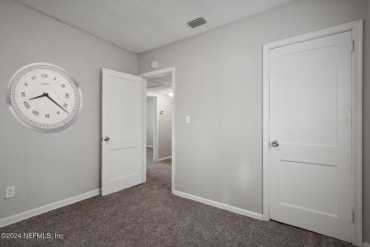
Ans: 8:22
